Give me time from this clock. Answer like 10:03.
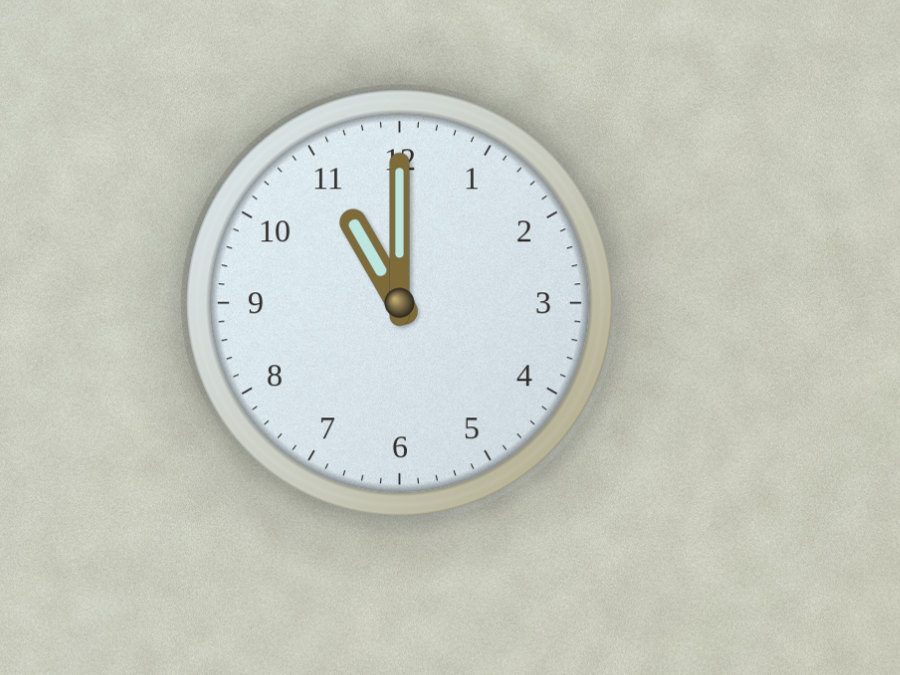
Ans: 11:00
